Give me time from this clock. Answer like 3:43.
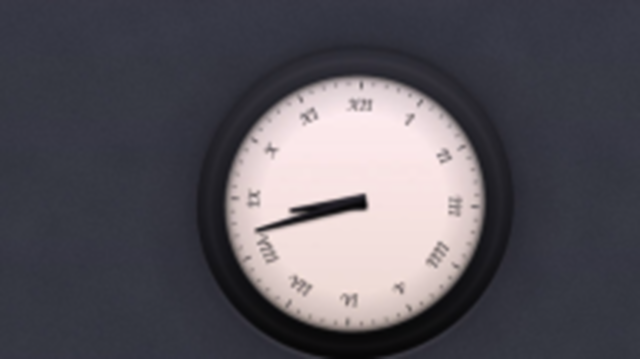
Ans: 8:42
